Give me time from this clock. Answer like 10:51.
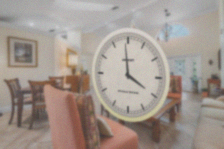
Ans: 3:59
